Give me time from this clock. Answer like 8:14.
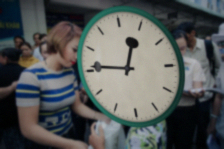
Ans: 12:46
